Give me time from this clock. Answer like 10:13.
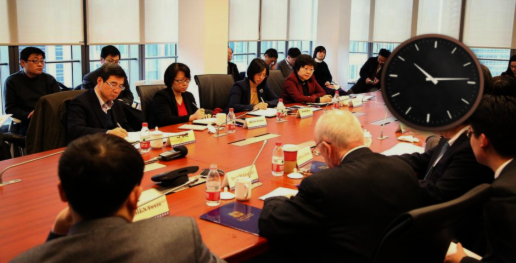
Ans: 10:14
